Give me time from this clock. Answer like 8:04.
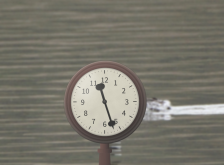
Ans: 11:27
